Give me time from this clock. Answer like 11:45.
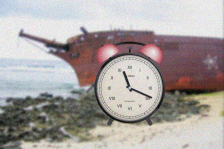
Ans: 11:19
